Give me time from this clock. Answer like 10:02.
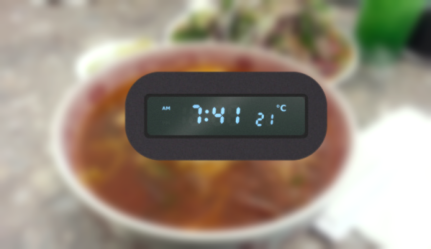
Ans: 7:41
